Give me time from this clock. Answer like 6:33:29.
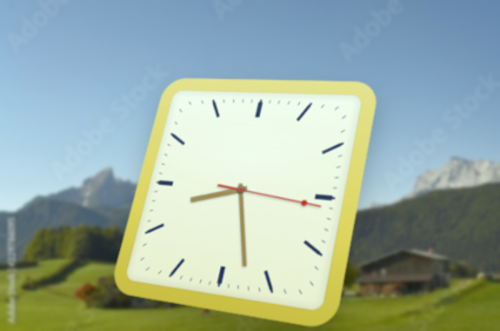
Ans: 8:27:16
